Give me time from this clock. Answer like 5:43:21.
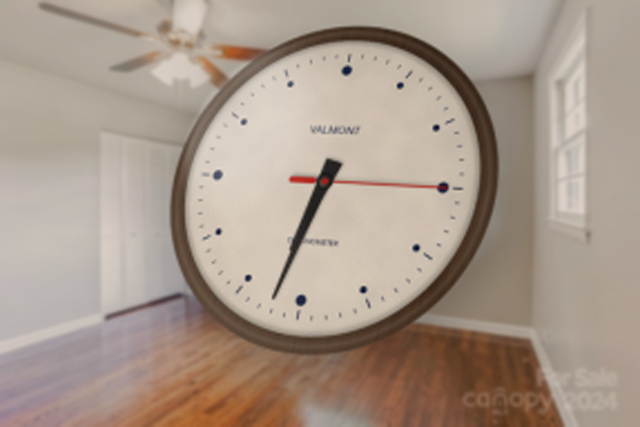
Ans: 6:32:15
